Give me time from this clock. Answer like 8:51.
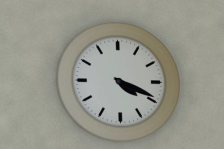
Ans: 4:19
